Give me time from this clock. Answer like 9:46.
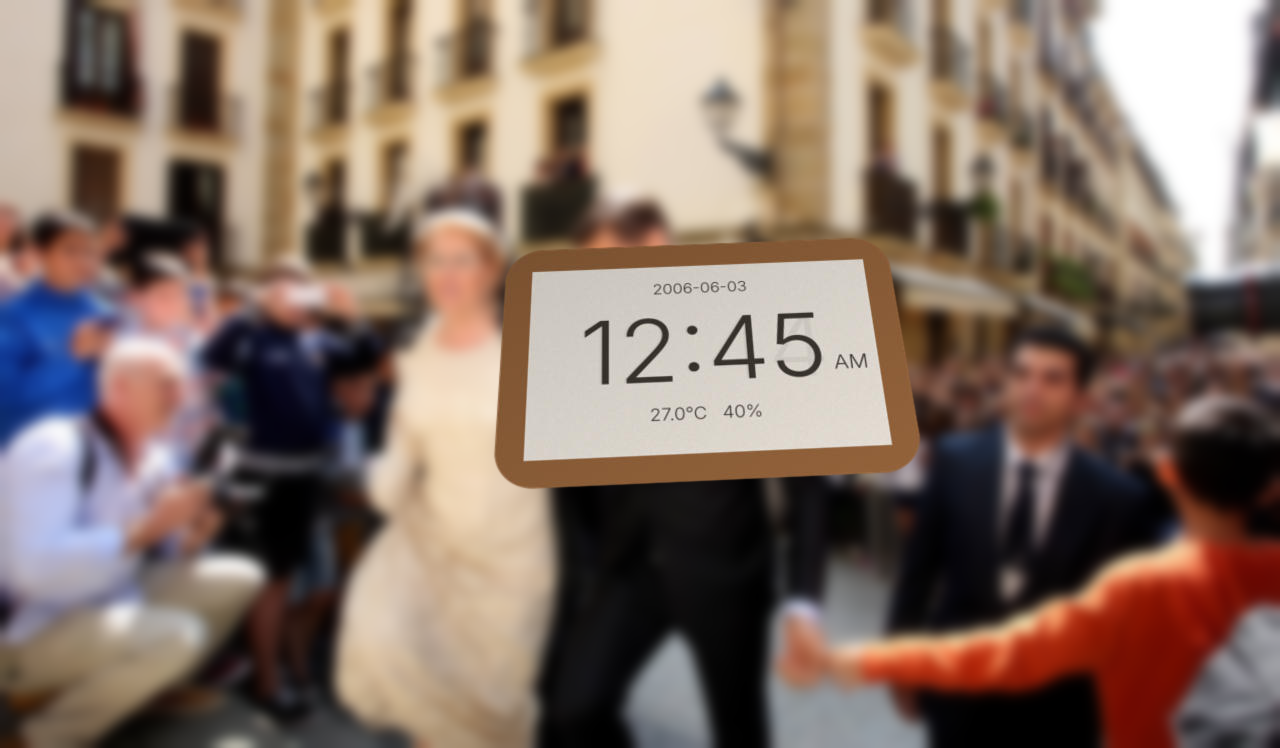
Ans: 12:45
